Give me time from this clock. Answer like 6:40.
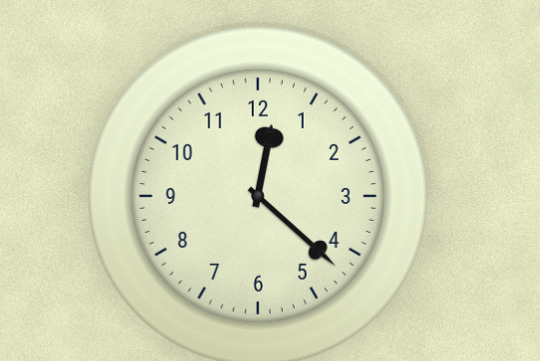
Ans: 12:22
